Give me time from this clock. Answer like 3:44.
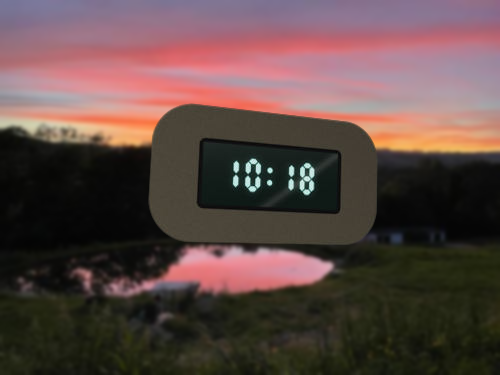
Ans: 10:18
